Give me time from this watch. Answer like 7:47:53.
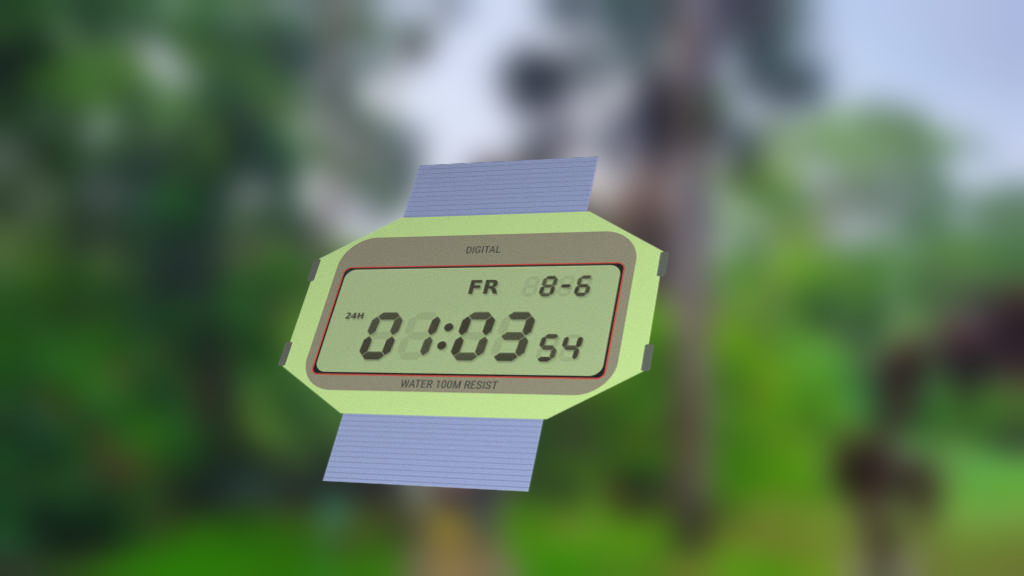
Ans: 1:03:54
